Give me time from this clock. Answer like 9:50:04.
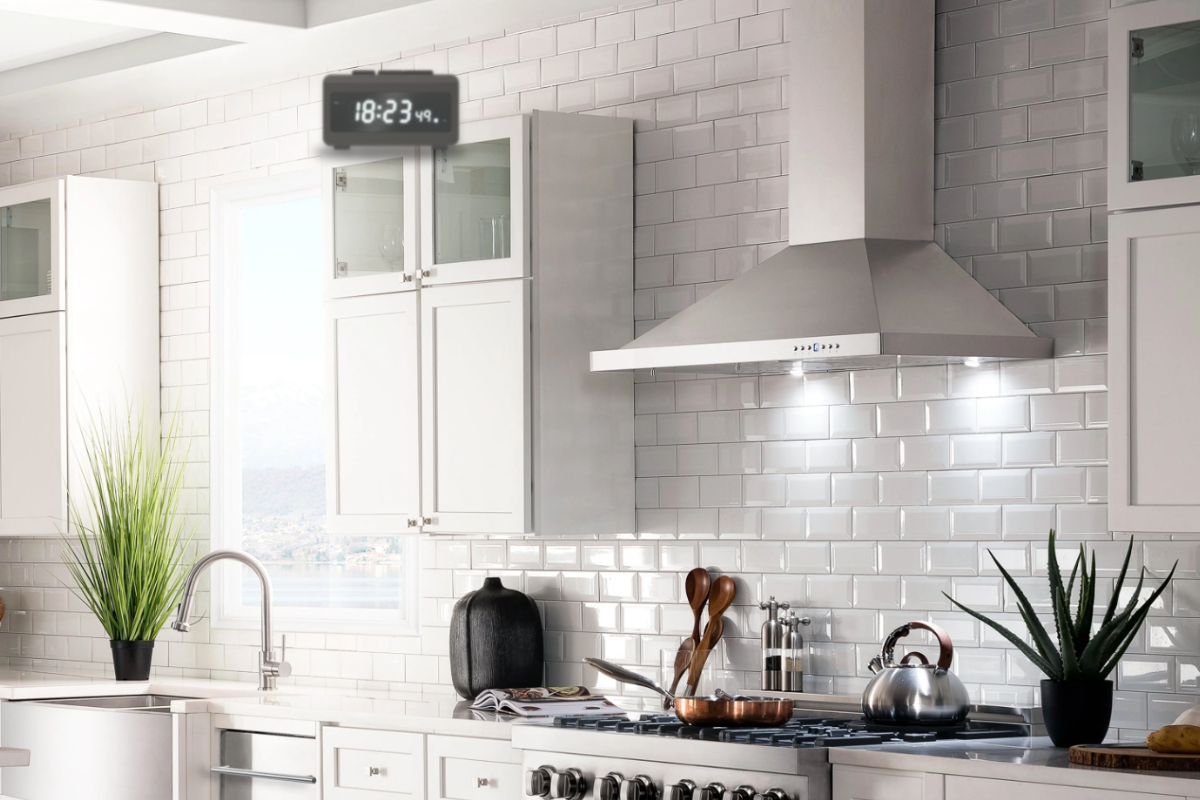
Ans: 18:23:49
